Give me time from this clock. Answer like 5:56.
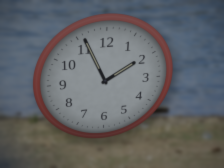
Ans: 1:56
